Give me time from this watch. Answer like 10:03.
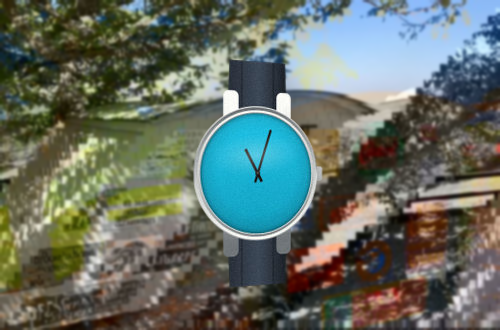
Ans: 11:03
